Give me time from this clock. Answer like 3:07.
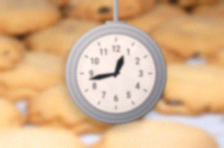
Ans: 12:43
